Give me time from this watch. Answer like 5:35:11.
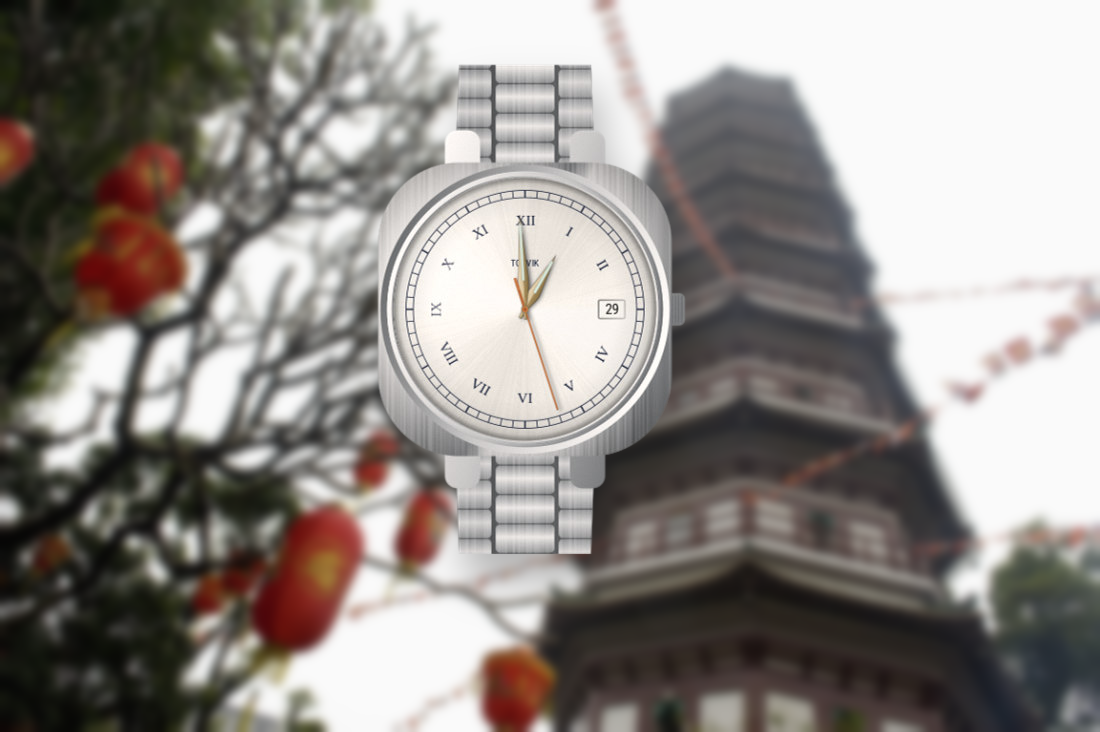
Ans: 12:59:27
